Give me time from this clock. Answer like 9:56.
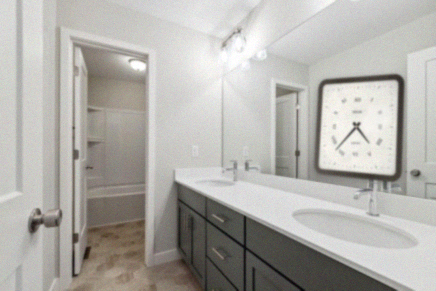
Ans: 4:37
